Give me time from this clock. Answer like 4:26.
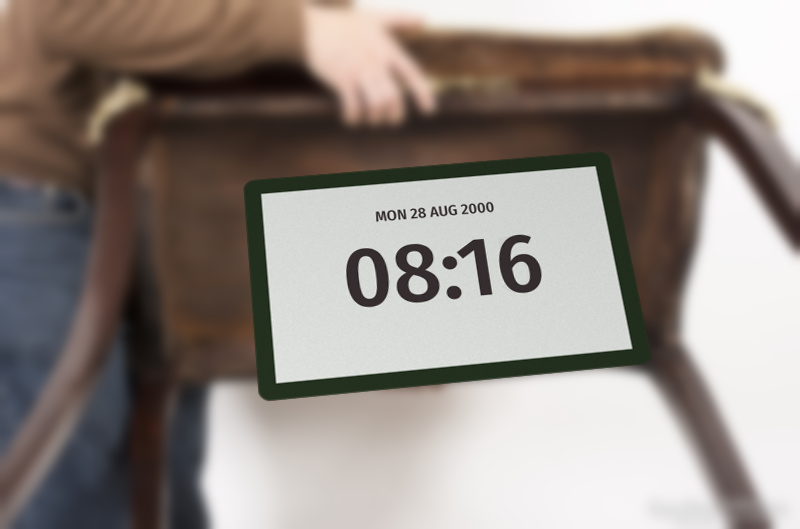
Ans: 8:16
